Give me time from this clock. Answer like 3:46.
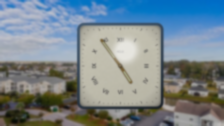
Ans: 4:54
